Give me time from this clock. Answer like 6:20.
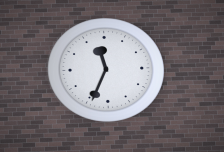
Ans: 11:34
